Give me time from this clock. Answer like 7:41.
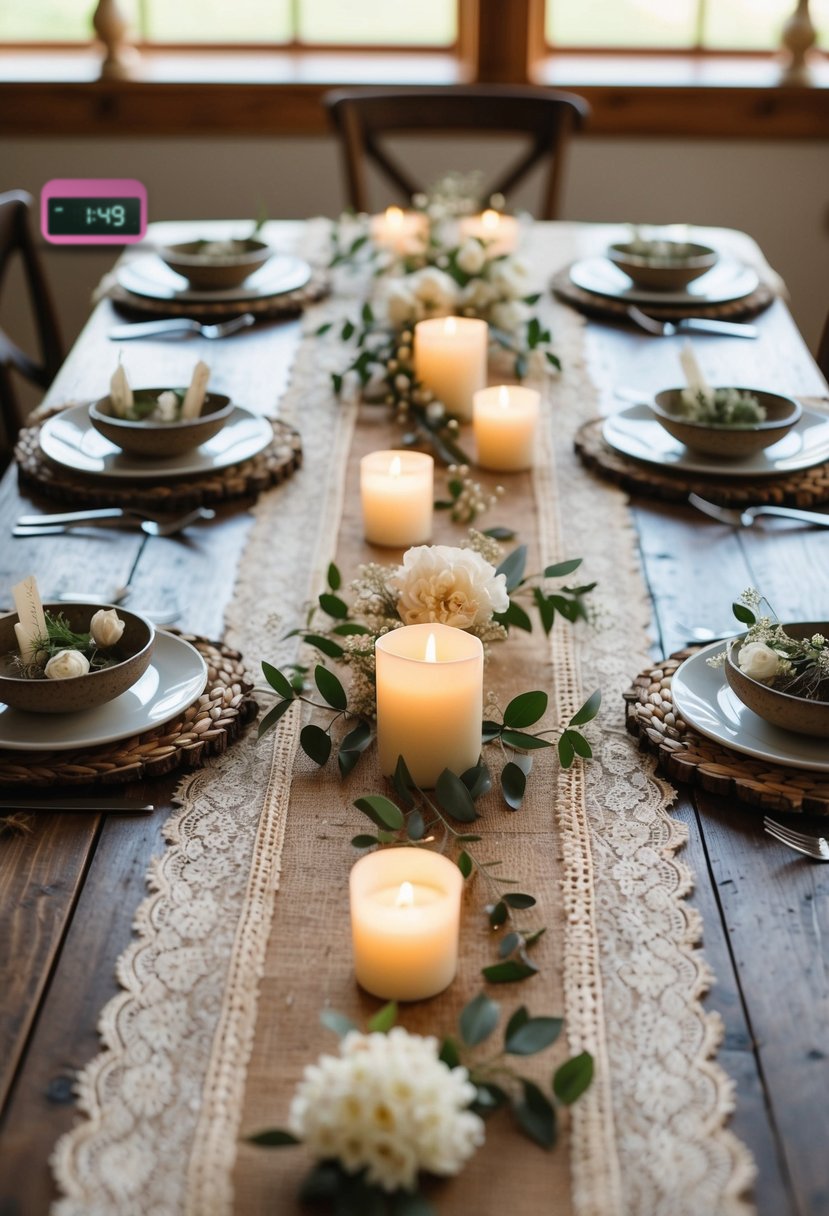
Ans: 1:49
